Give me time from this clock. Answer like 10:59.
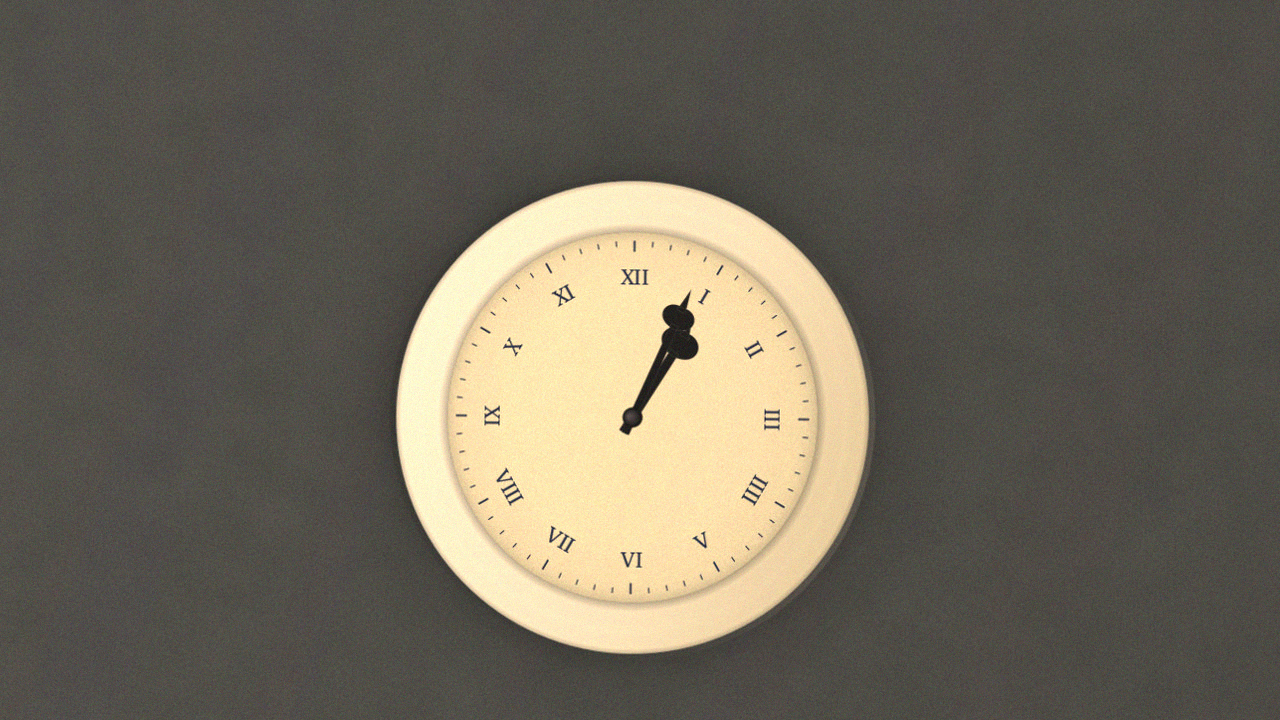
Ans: 1:04
